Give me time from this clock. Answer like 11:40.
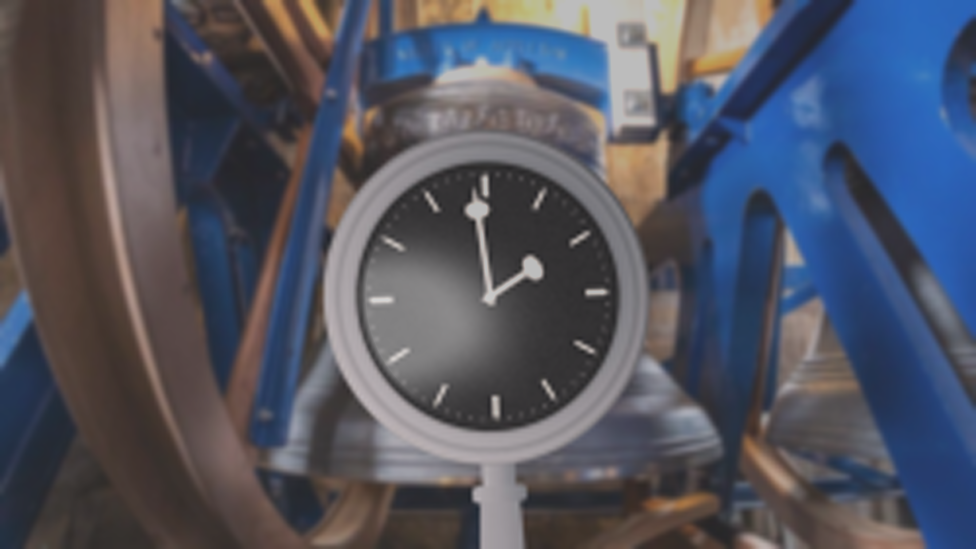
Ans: 1:59
